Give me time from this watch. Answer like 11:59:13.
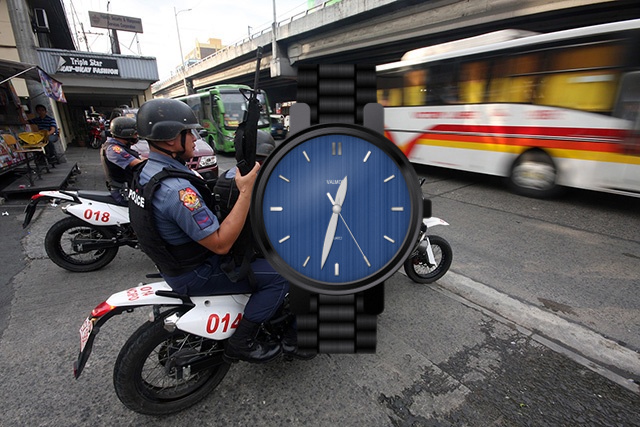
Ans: 12:32:25
